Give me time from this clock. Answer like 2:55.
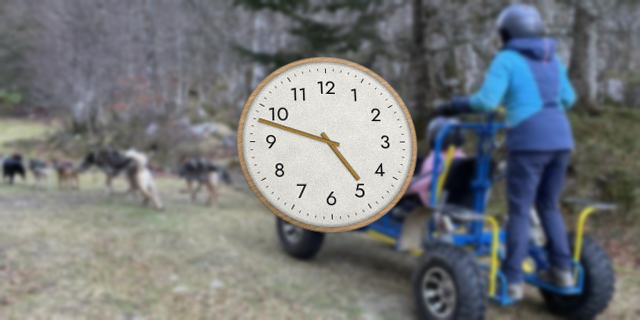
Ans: 4:48
